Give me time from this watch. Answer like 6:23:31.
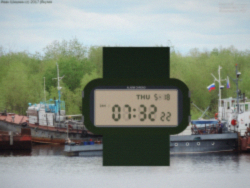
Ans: 7:32:22
